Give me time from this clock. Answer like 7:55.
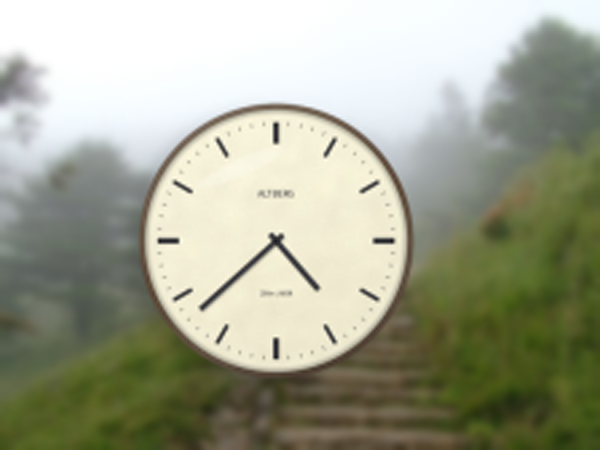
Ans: 4:38
